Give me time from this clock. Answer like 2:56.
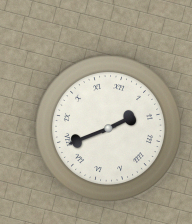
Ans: 1:39
